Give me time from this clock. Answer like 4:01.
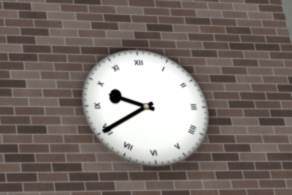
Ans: 9:40
